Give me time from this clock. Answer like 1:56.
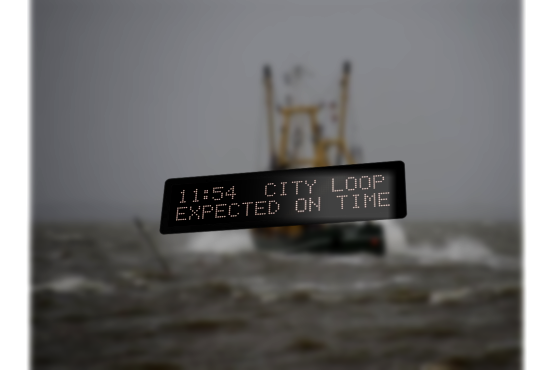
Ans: 11:54
